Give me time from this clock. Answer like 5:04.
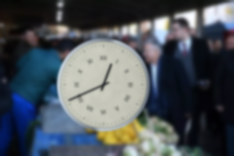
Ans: 12:41
